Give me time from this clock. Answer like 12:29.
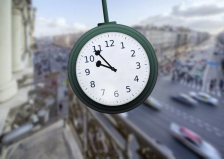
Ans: 9:54
